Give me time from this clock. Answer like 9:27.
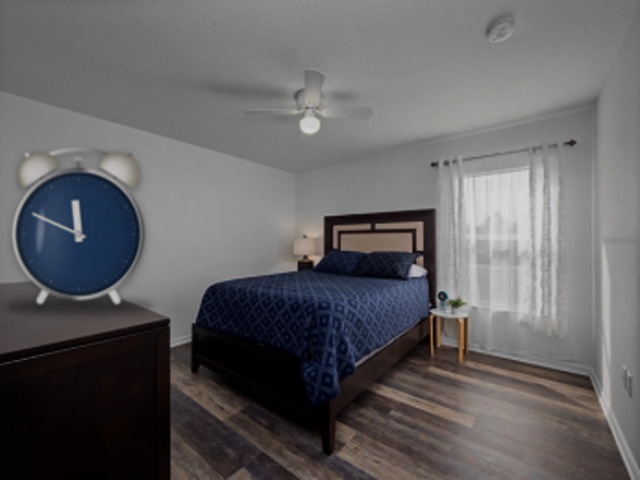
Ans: 11:49
